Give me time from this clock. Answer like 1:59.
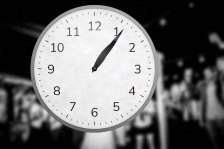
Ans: 1:06
